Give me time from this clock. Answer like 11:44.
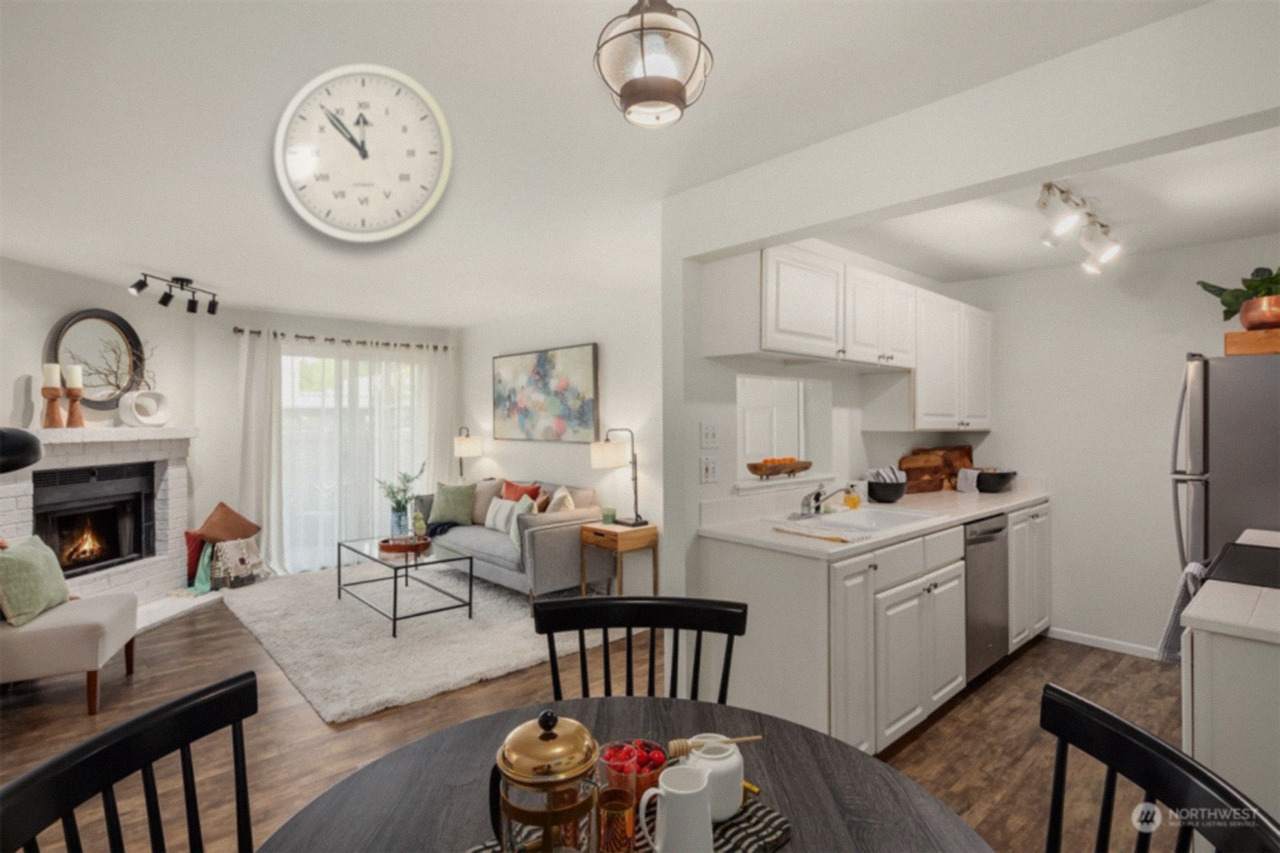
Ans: 11:53
